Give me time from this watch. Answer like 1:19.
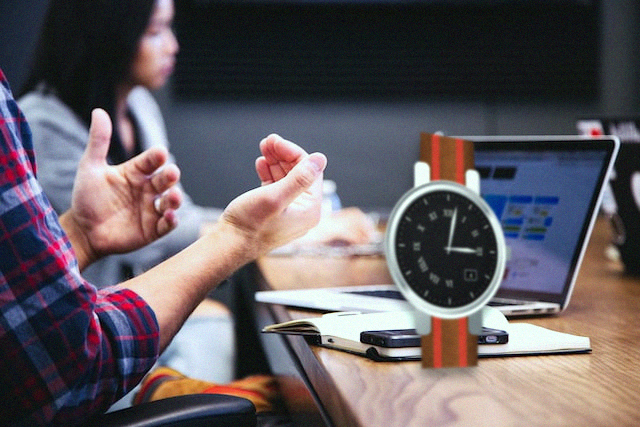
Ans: 3:02
